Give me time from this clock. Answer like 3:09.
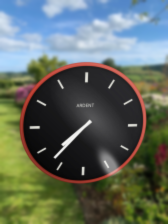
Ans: 7:37
